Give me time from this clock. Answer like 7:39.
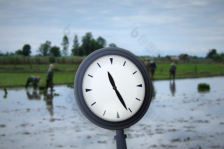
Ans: 11:26
